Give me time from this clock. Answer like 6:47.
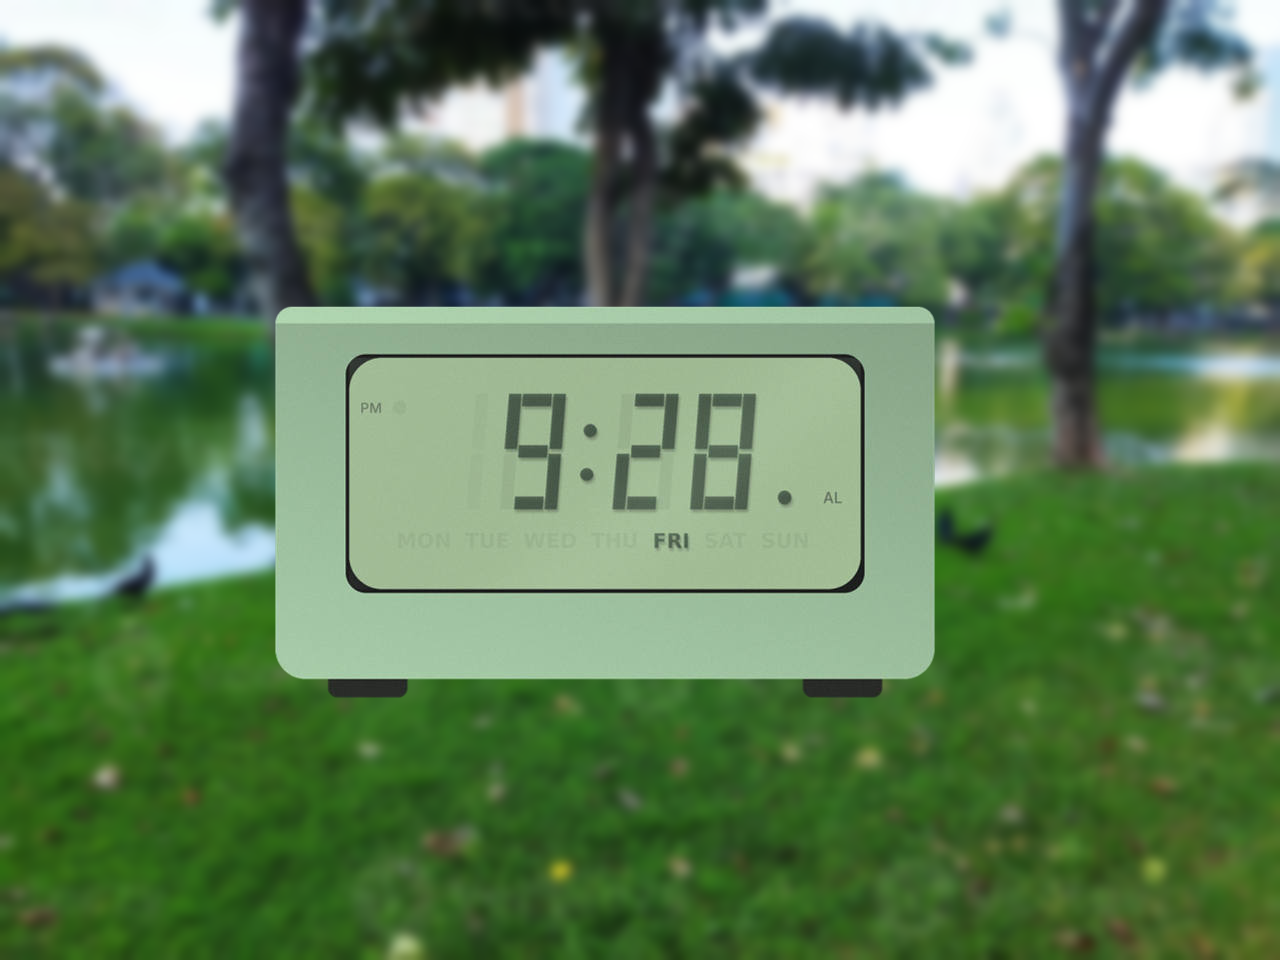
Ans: 9:28
